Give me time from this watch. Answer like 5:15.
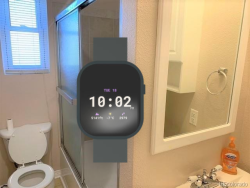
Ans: 10:02
